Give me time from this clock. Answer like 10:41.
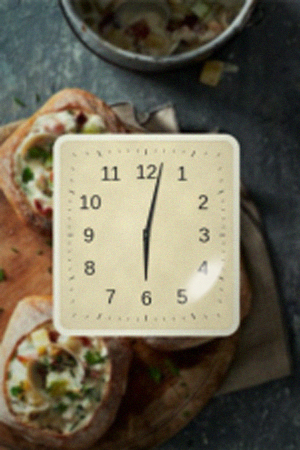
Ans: 6:02
